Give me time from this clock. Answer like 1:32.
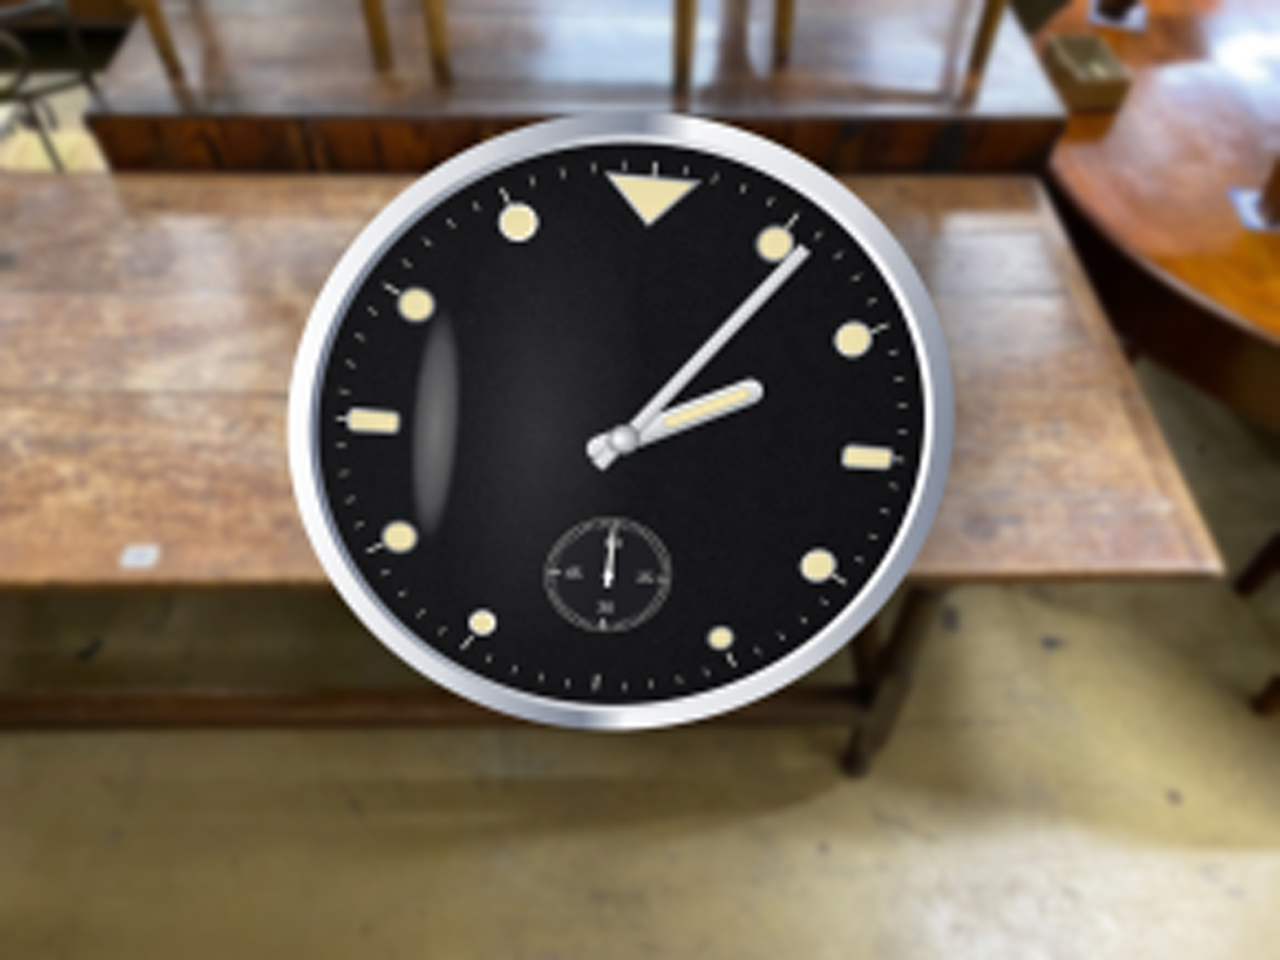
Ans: 2:06
